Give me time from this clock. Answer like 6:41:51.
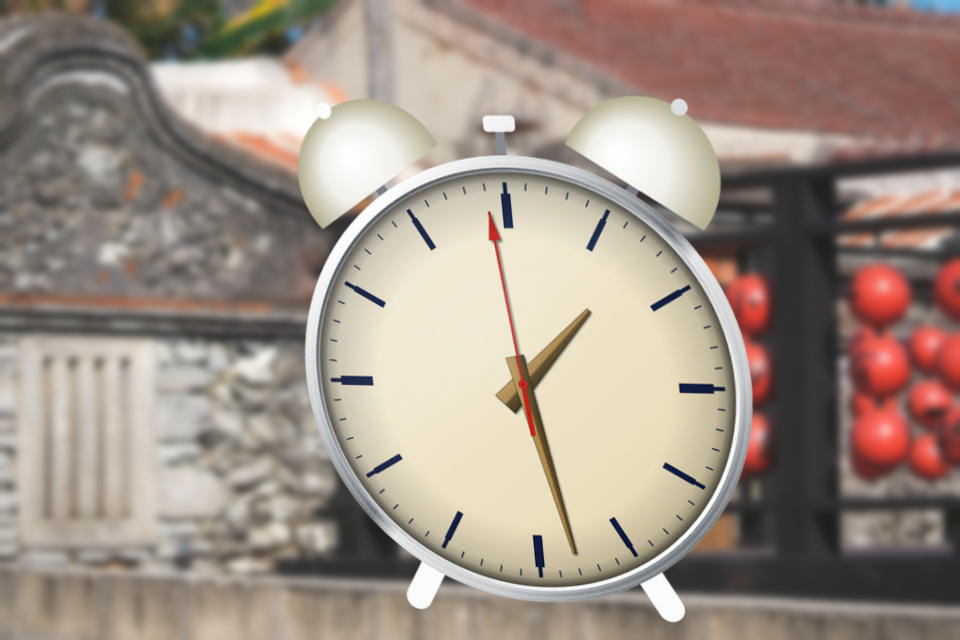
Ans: 1:27:59
